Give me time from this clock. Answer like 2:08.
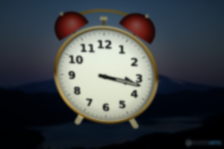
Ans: 3:17
